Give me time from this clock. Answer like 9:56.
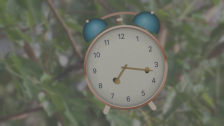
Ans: 7:17
